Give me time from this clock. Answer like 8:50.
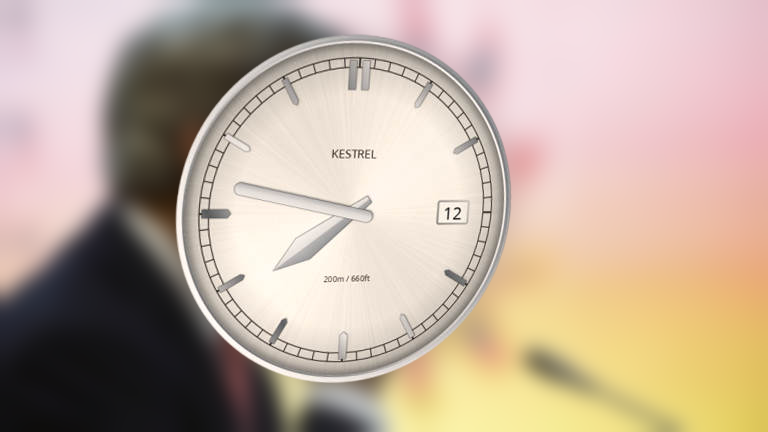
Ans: 7:47
